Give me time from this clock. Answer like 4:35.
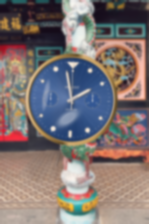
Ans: 1:58
